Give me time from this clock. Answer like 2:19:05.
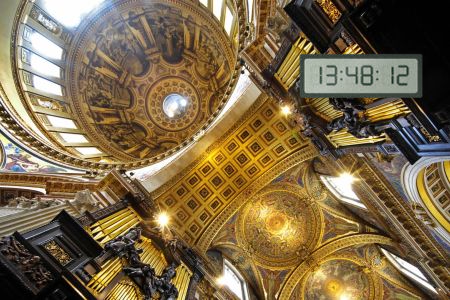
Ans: 13:48:12
